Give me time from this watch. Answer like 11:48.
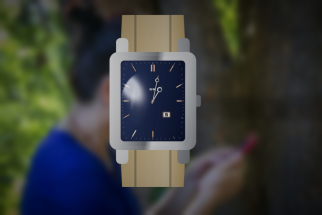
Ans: 1:02
